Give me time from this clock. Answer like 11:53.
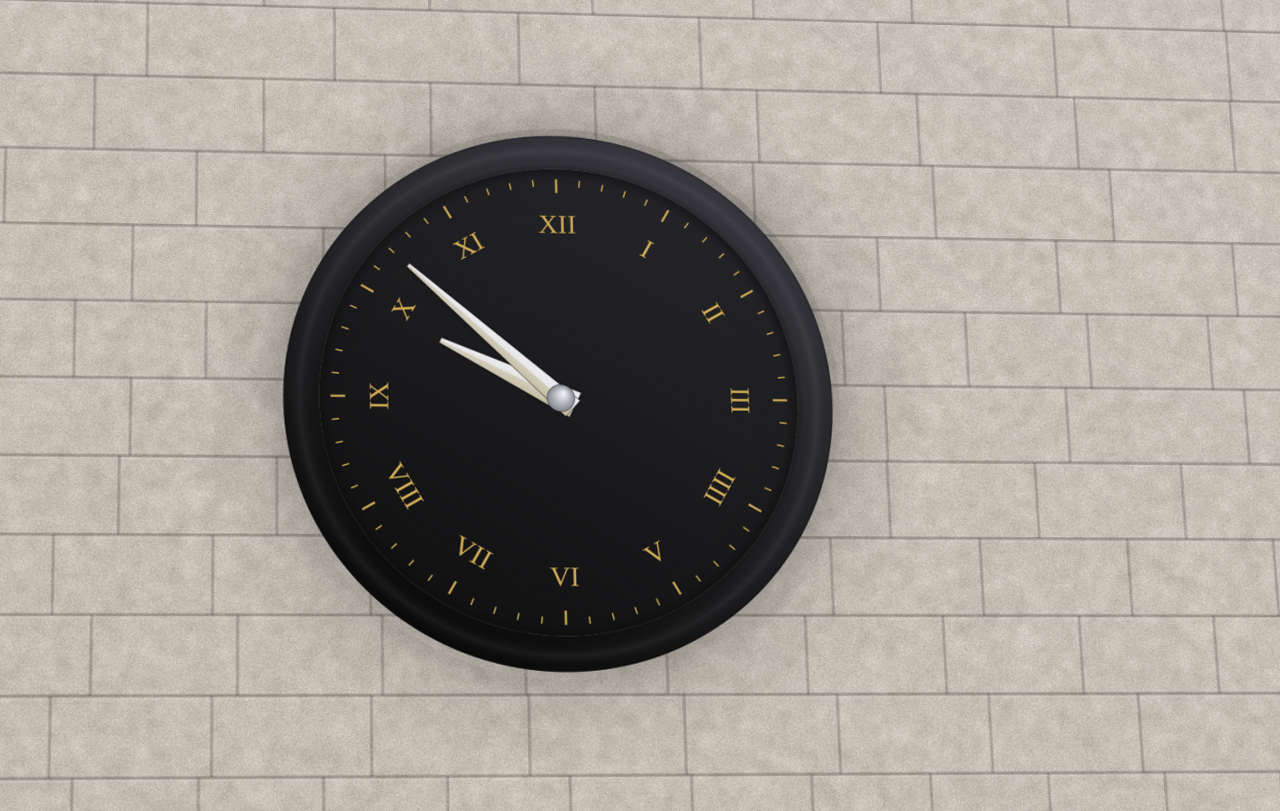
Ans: 9:52
